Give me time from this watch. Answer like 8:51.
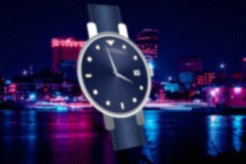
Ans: 3:58
